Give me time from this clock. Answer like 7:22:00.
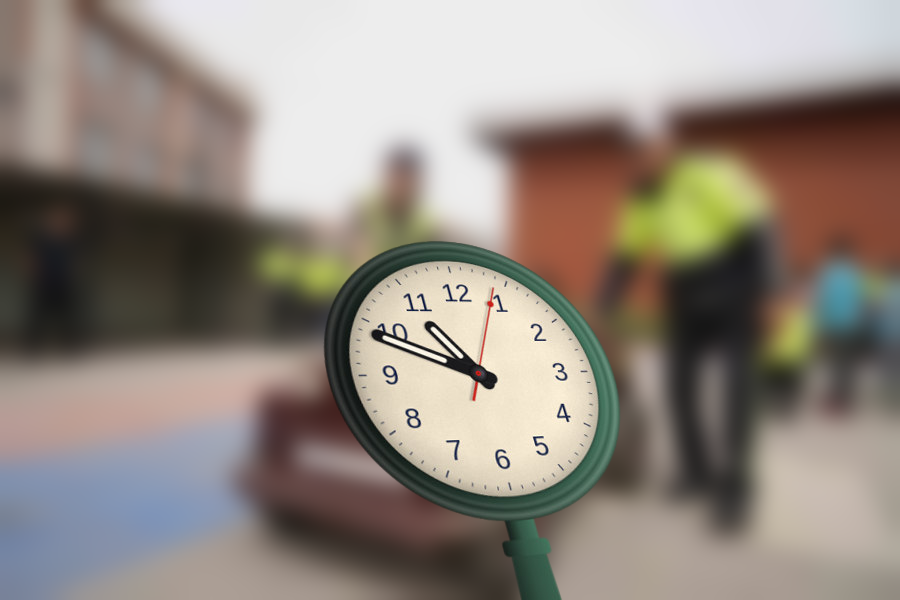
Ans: 10:49:04
